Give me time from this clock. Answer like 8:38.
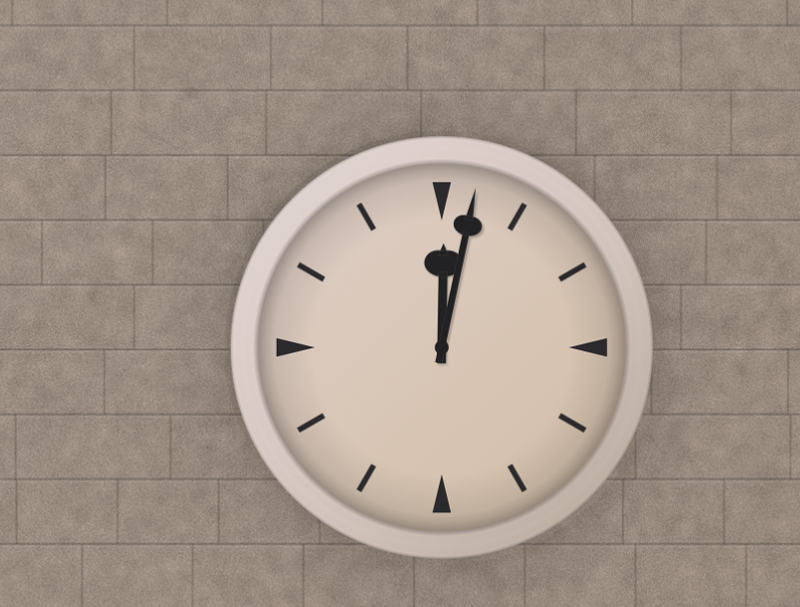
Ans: 12:02
